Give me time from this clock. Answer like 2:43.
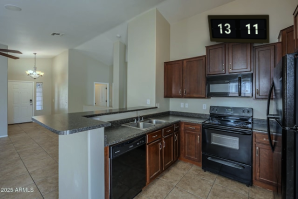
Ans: 13:11
